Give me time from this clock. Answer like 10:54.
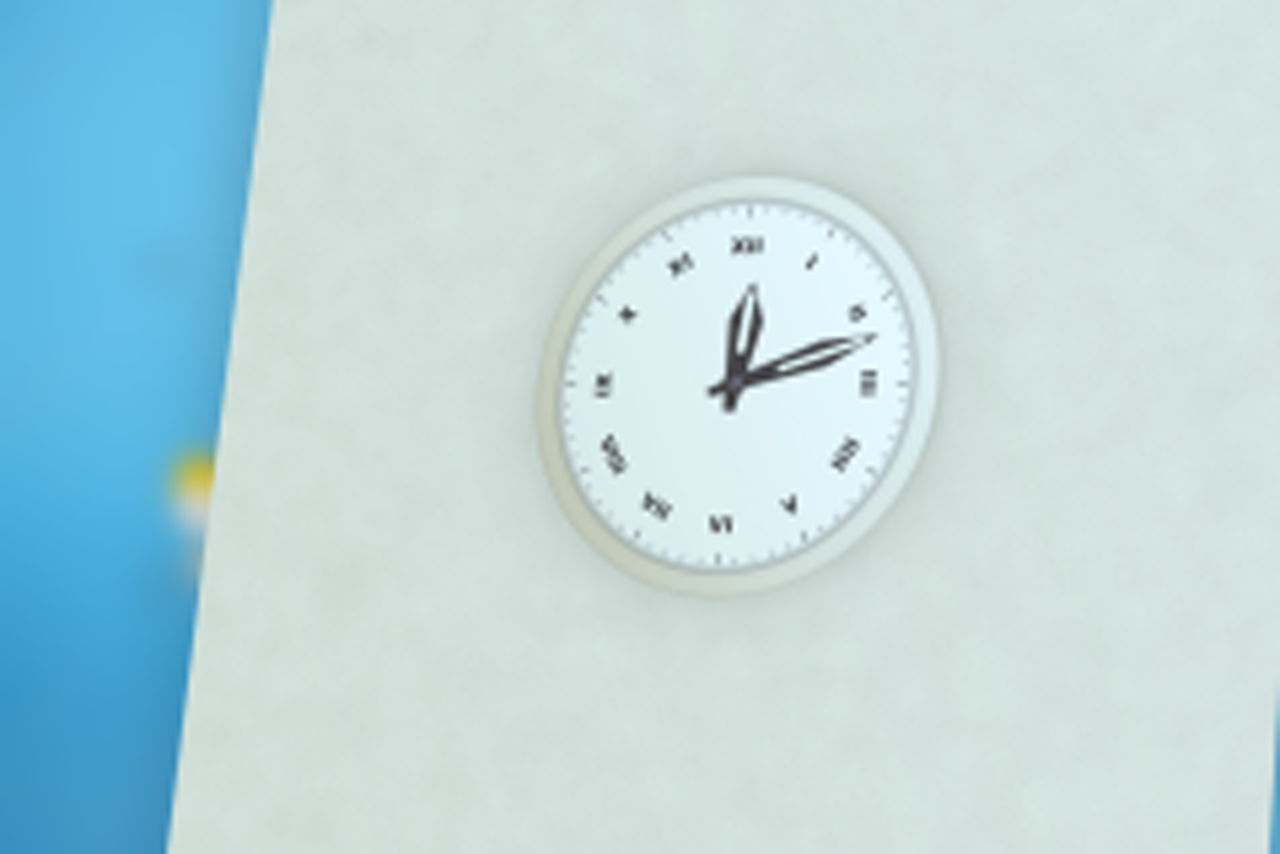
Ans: 12:12
